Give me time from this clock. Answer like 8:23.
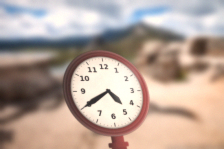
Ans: 4:40
